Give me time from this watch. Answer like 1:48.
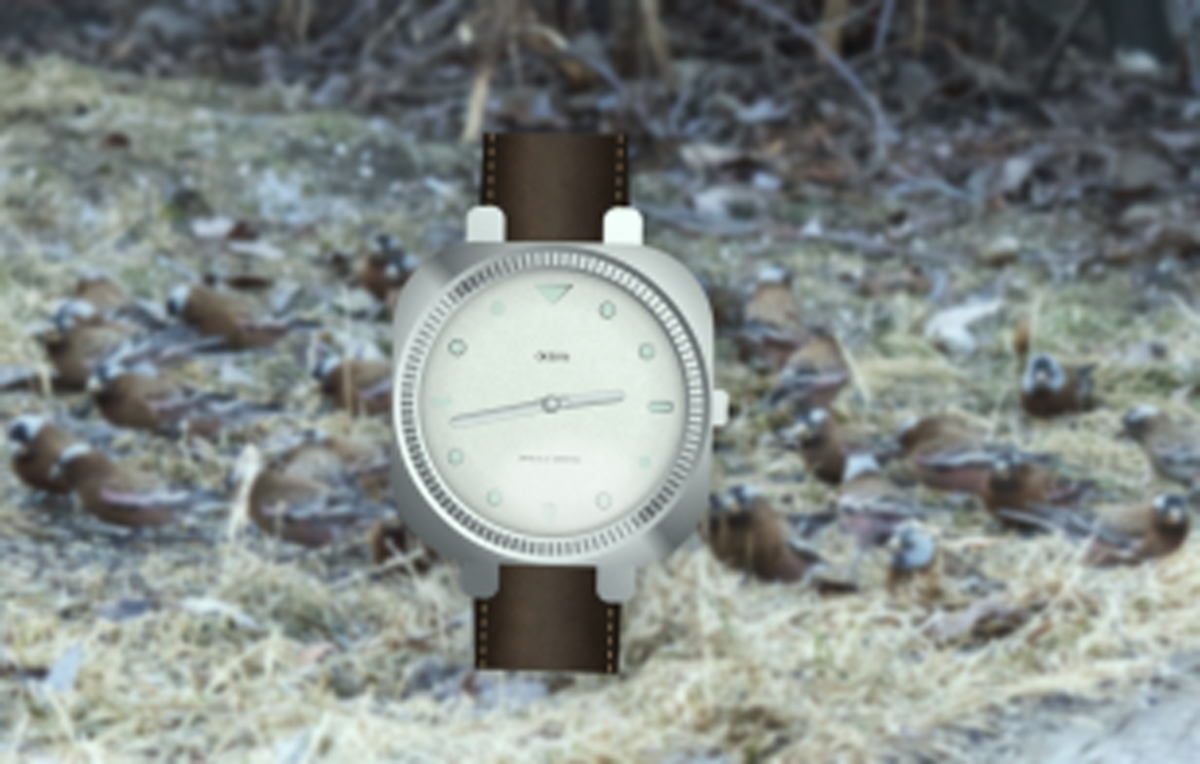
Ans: 2:43
